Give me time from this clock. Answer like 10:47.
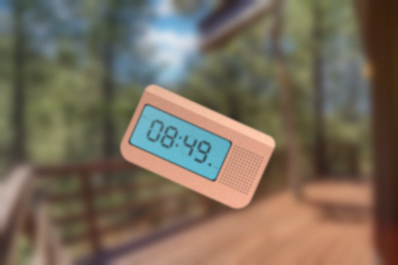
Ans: 8:49
